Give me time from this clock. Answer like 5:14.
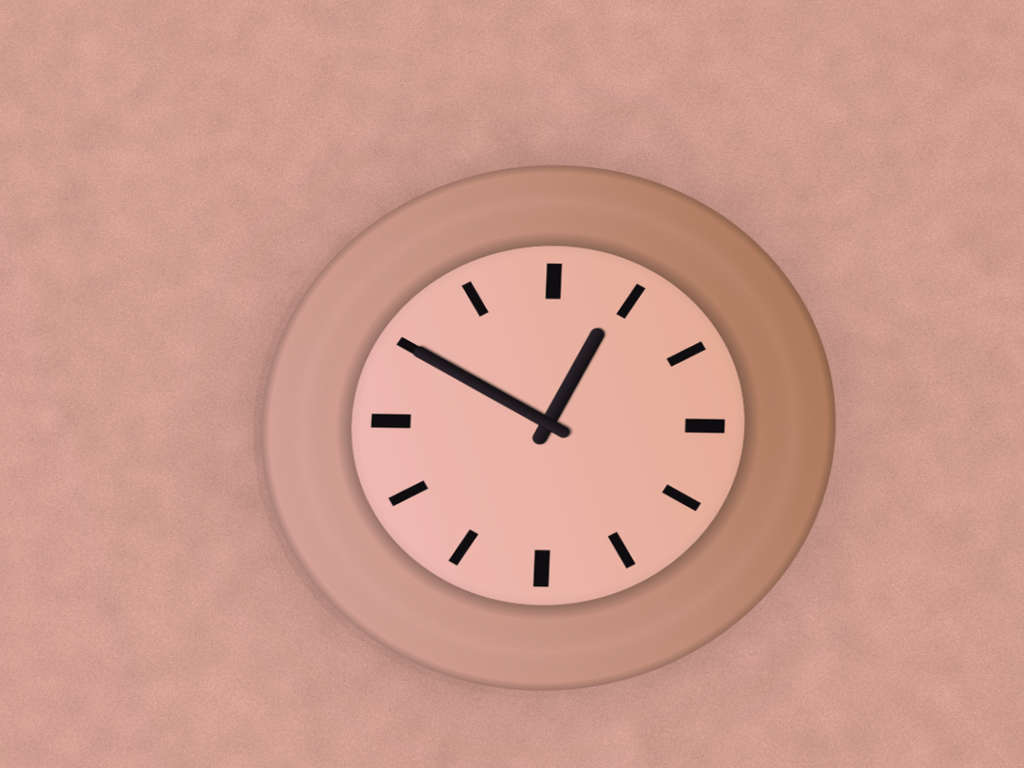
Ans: 12:50
